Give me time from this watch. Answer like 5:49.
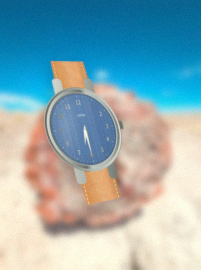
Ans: 6:30
